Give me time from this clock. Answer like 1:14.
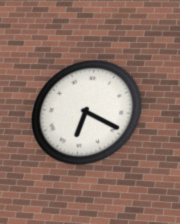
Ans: 6:19
